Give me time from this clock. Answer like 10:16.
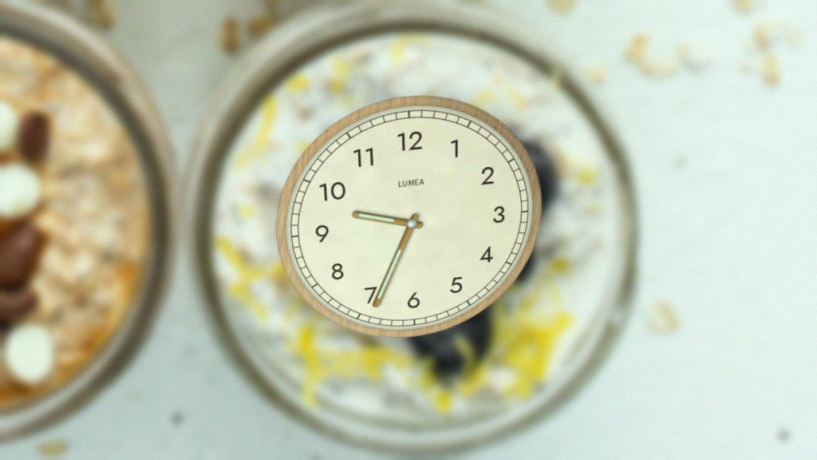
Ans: 9:34
